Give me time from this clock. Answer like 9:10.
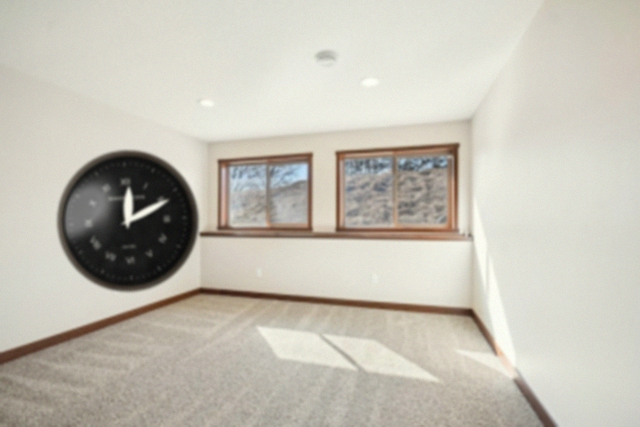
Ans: 12:11
